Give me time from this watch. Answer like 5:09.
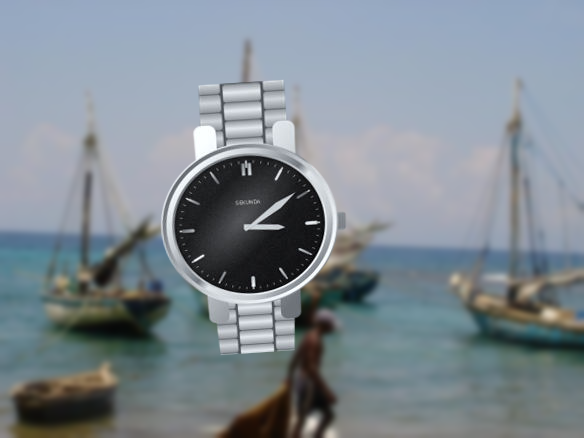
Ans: 3:09
